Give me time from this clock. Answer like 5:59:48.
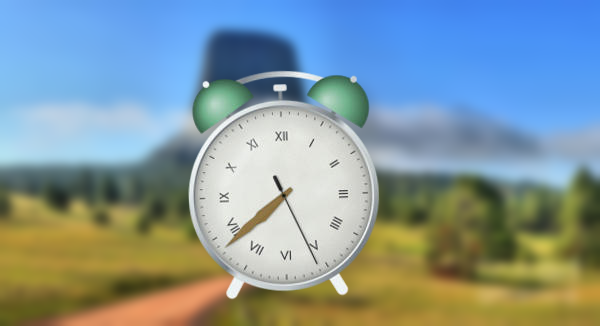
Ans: 7:38:26
